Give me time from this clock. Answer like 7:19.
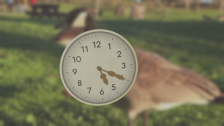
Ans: 5:20
